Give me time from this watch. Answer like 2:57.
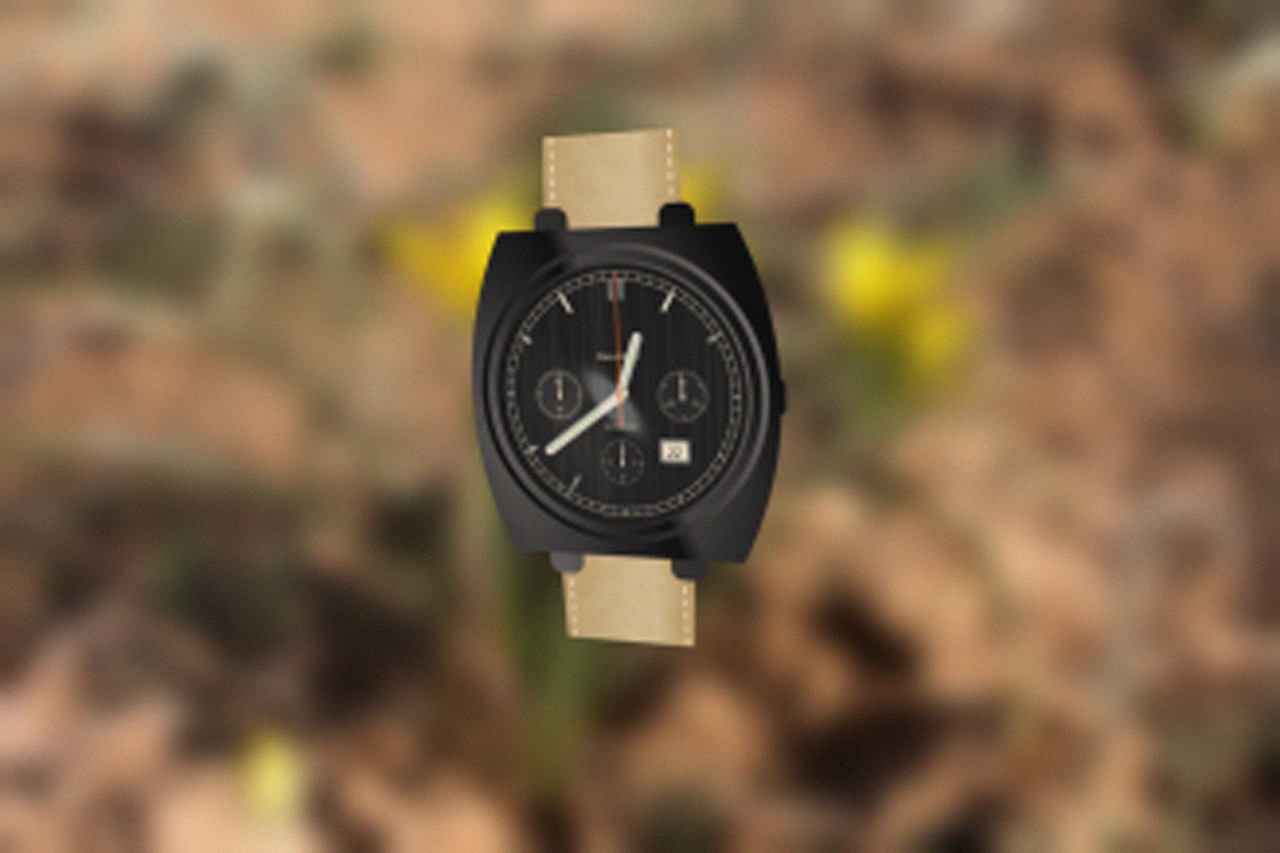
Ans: 12:39
